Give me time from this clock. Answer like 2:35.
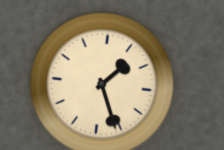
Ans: 1:26
